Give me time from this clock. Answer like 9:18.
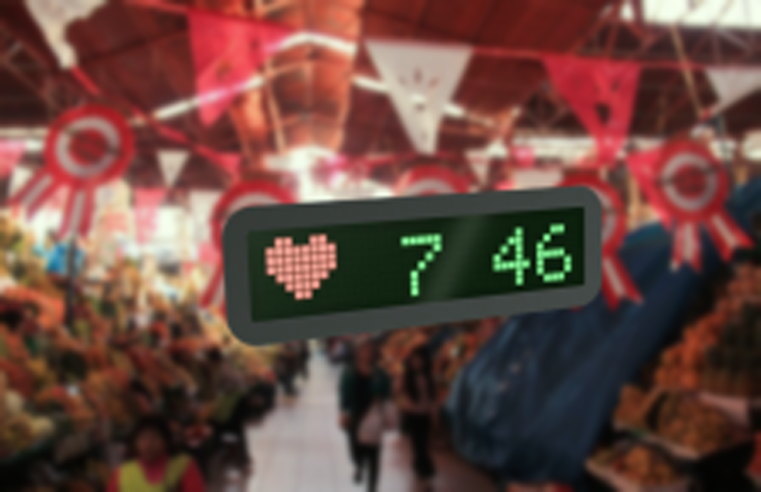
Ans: 7:46
